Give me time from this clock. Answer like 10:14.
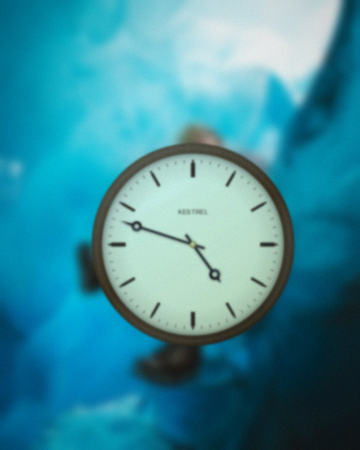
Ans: 4:48
